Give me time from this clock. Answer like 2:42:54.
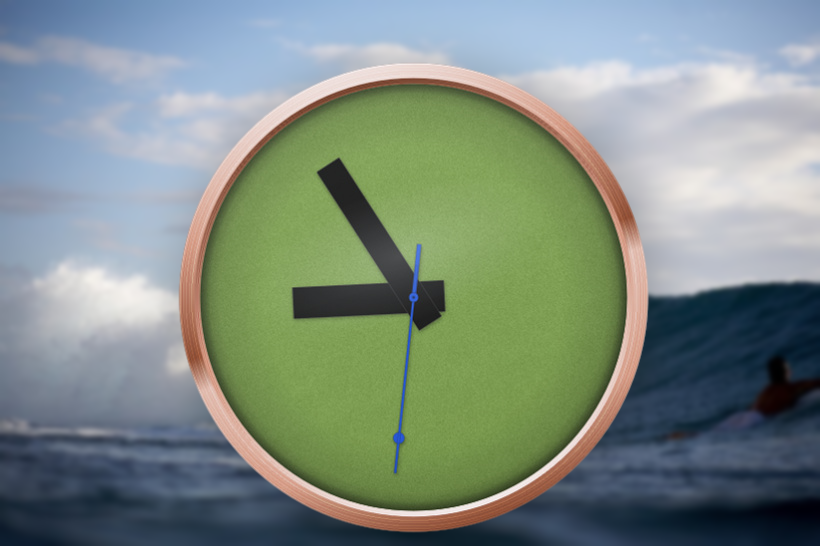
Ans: 8:54:31
